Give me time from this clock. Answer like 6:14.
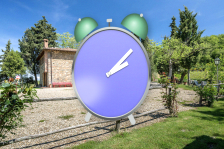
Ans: 2:08
